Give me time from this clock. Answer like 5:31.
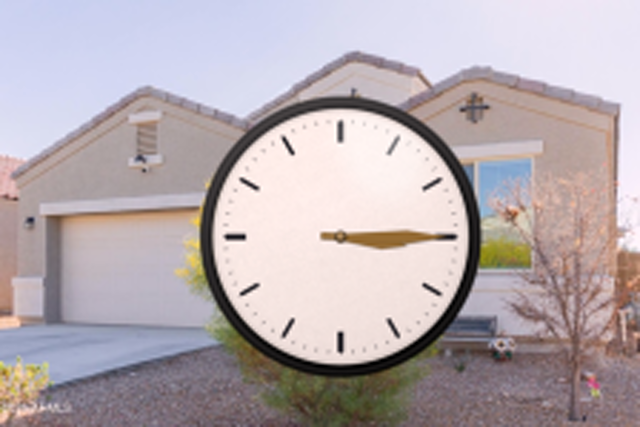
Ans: 3:15
